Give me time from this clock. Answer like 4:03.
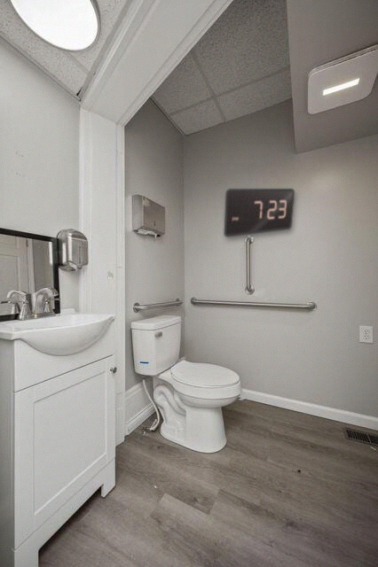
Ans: 7:23
